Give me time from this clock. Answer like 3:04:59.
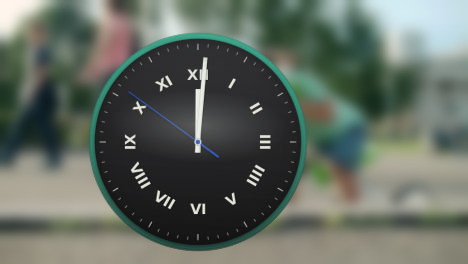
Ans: 12:00:51
